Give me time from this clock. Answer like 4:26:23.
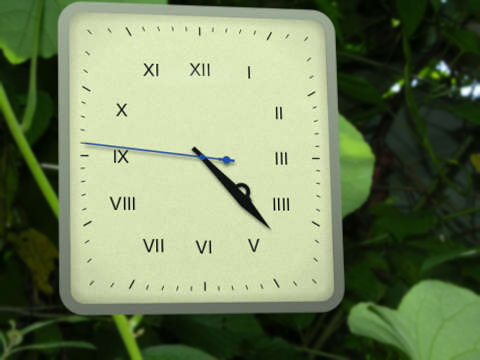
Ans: 4:22:46
